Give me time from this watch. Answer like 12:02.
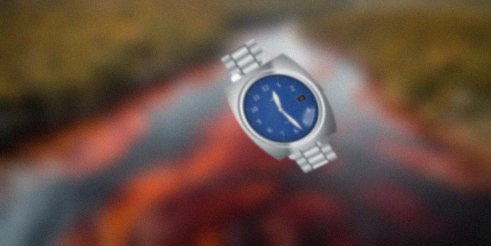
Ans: 12:28
